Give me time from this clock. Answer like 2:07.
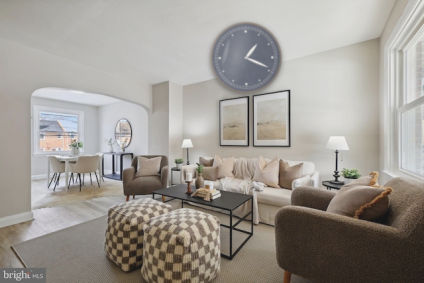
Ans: 1:19
